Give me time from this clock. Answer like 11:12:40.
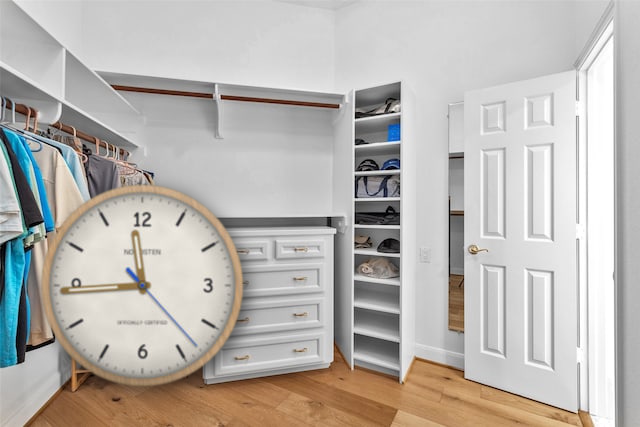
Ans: 11:44:23
